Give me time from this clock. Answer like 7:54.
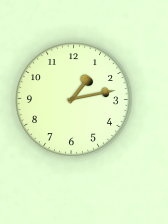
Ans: 1:13
